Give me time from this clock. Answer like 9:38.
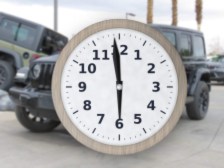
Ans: 5:59
